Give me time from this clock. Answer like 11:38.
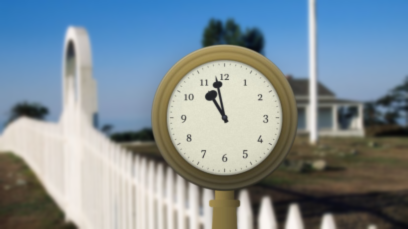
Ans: 10:58
